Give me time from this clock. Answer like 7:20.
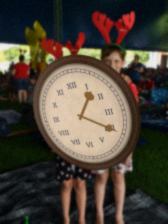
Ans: 1:20
